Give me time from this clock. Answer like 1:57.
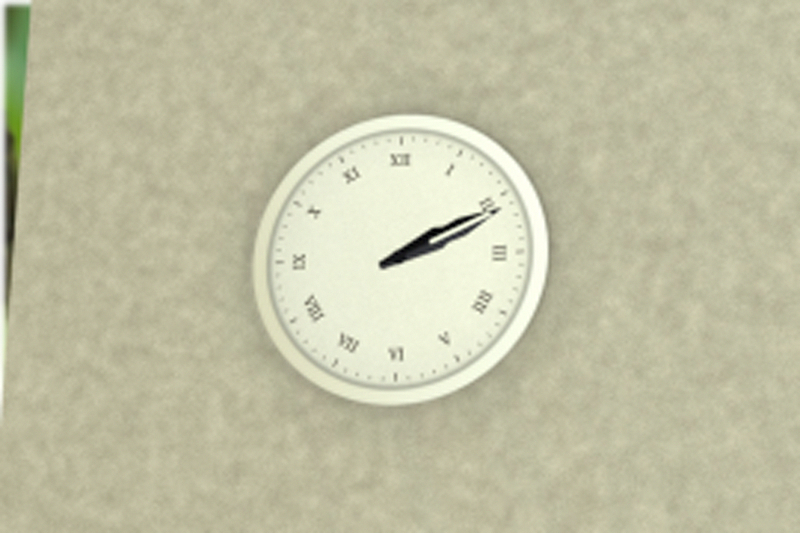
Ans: 2:11
